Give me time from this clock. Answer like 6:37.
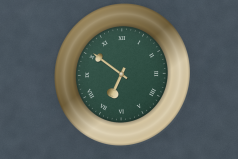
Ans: 6:51
